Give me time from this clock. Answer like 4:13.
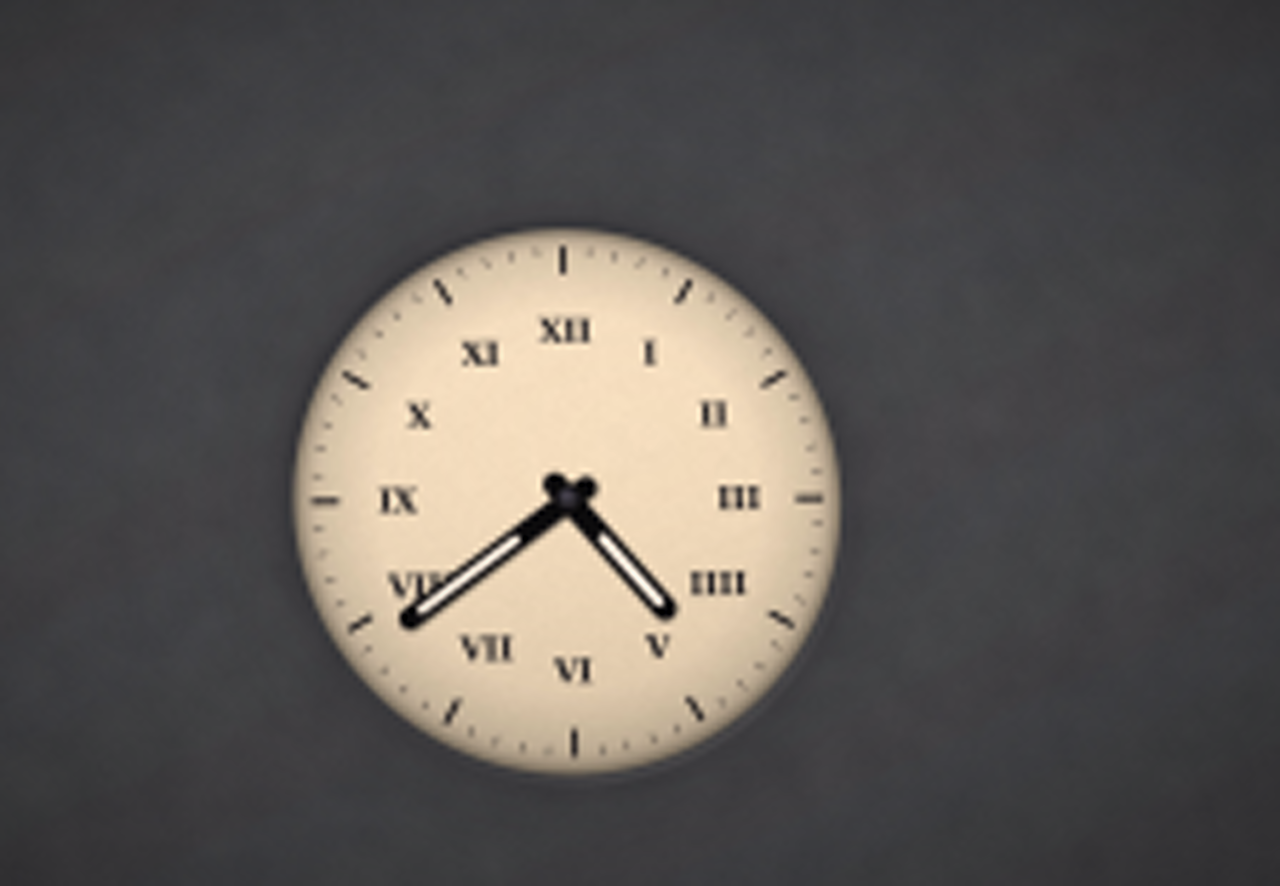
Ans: 4:39
